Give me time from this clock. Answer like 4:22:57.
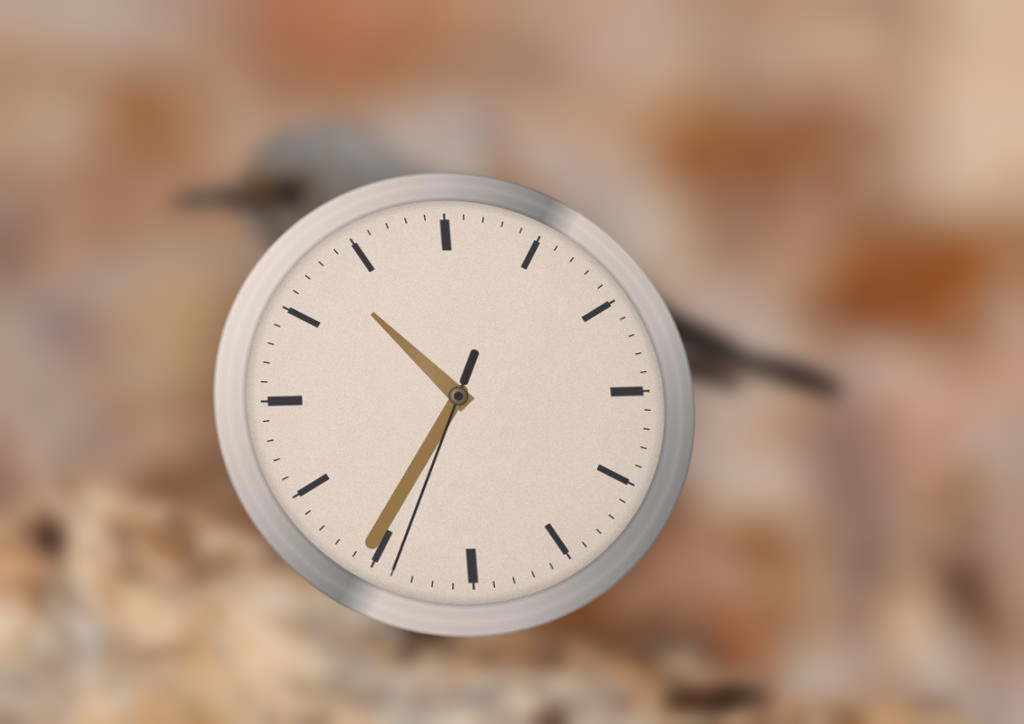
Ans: 10:35:34
